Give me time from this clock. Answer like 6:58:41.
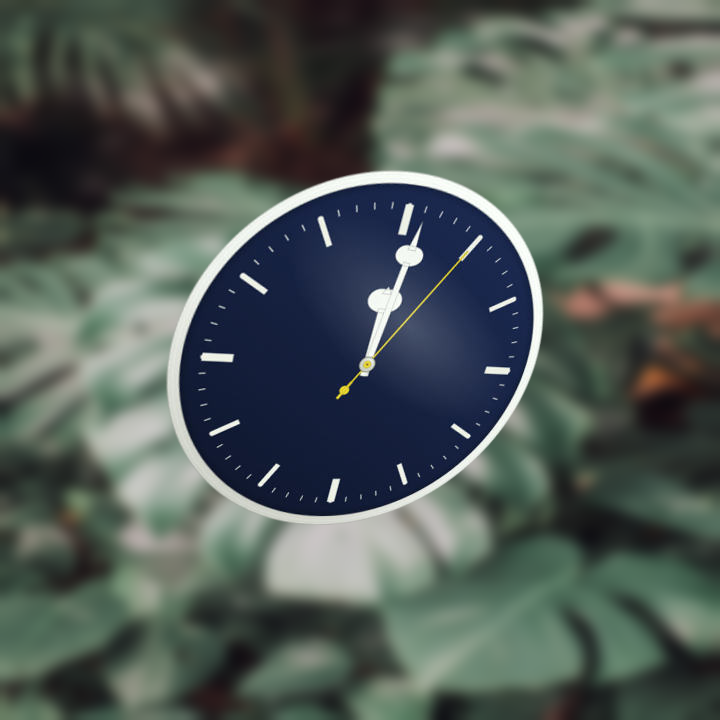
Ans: 12:01:05
